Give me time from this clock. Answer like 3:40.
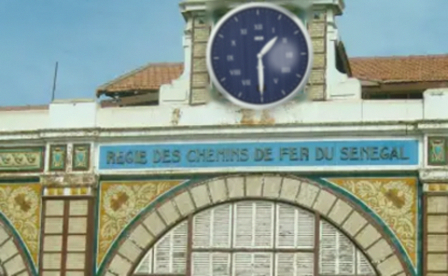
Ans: 1:30
